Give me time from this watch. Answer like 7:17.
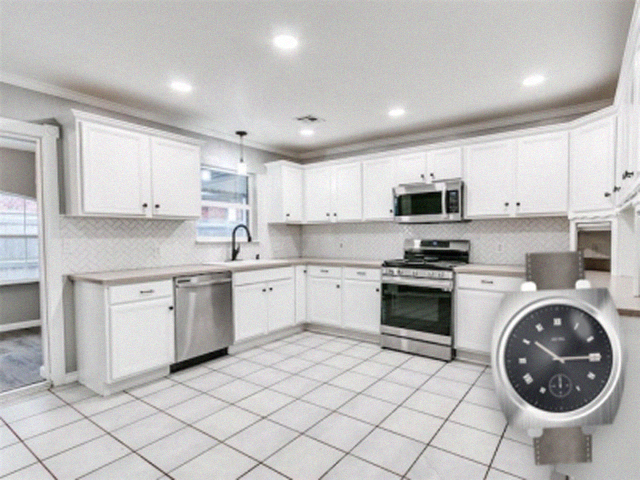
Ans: 10:15
